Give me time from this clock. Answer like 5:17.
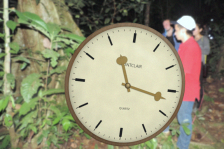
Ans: 11:17
